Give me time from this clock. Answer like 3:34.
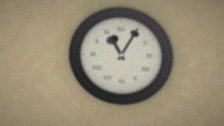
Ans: 11:05
